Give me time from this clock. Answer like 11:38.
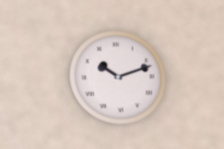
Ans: 10:12
